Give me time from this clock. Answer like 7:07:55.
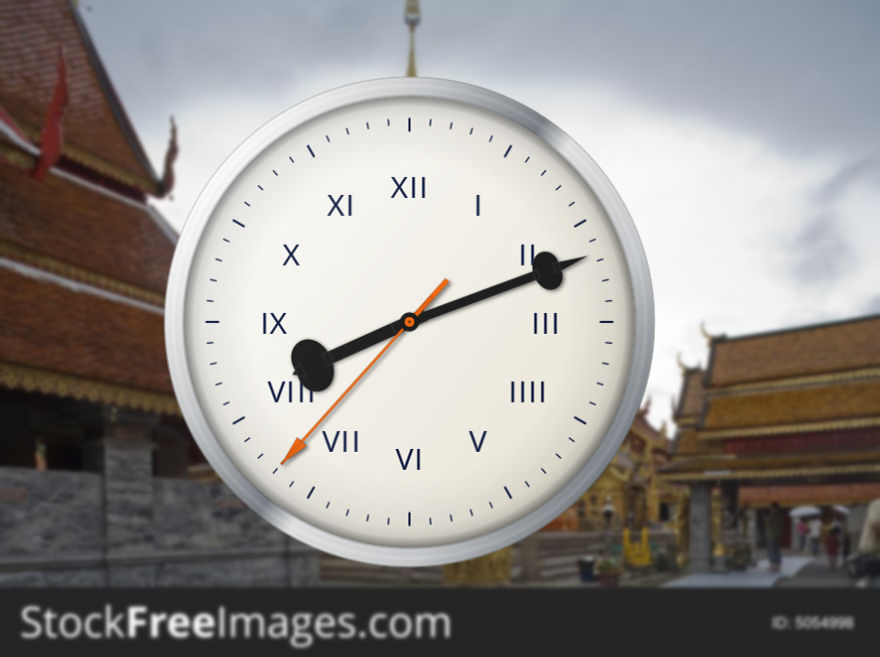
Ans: 8:11:37
